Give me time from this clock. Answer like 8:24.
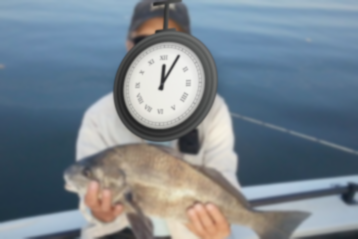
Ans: 12:05
